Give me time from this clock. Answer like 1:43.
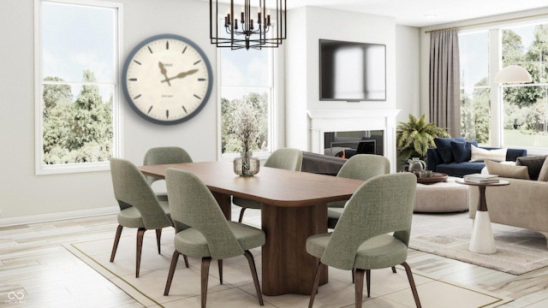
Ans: 11:12
